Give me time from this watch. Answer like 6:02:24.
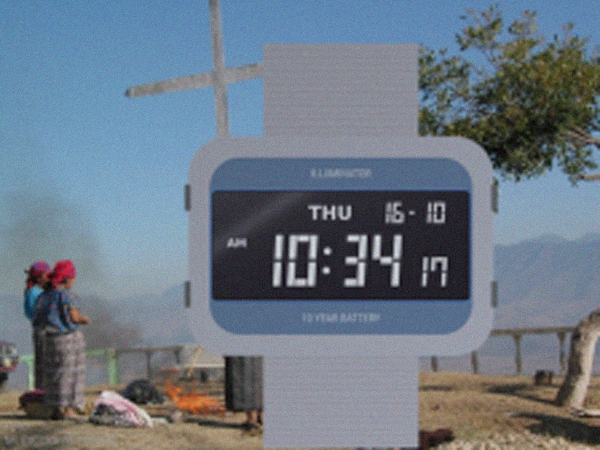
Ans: 10:34:17
